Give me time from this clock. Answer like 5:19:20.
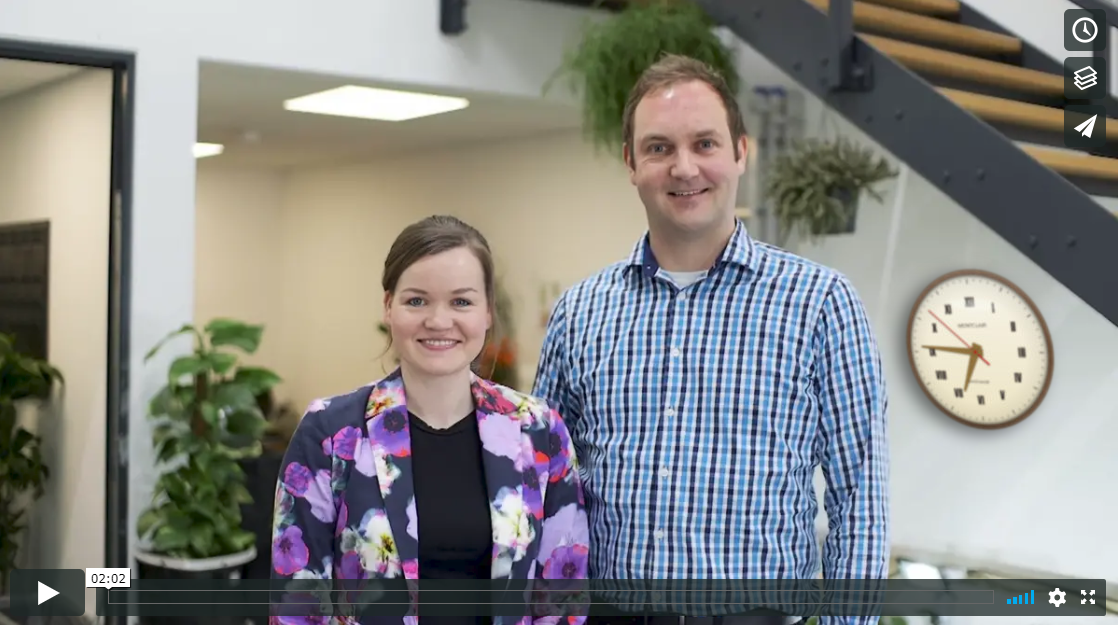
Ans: 6:45:52
